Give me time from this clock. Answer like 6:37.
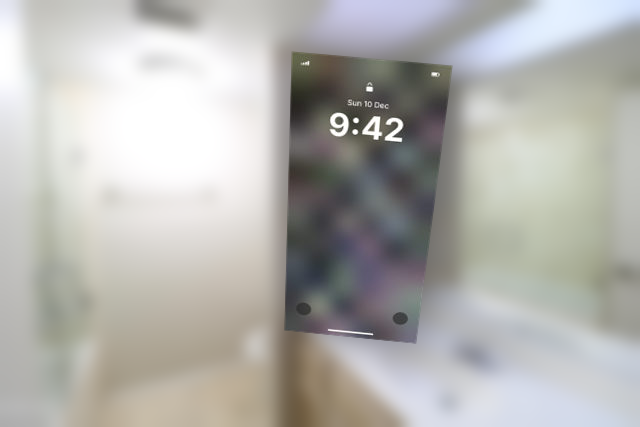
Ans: 9:42
